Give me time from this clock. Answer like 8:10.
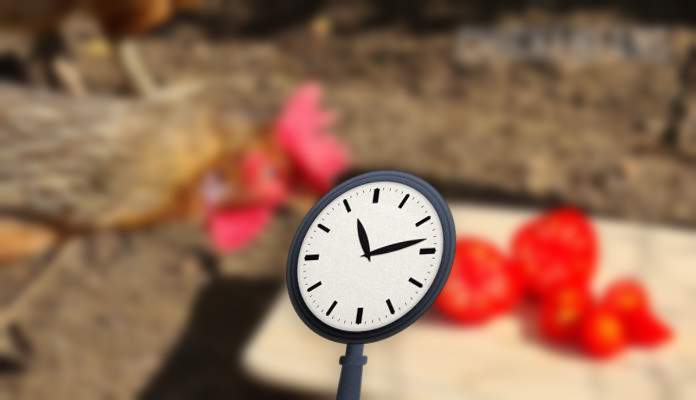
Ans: 11:13
